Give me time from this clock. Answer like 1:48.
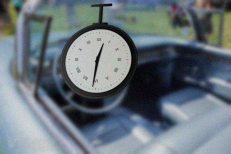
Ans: 12:31
